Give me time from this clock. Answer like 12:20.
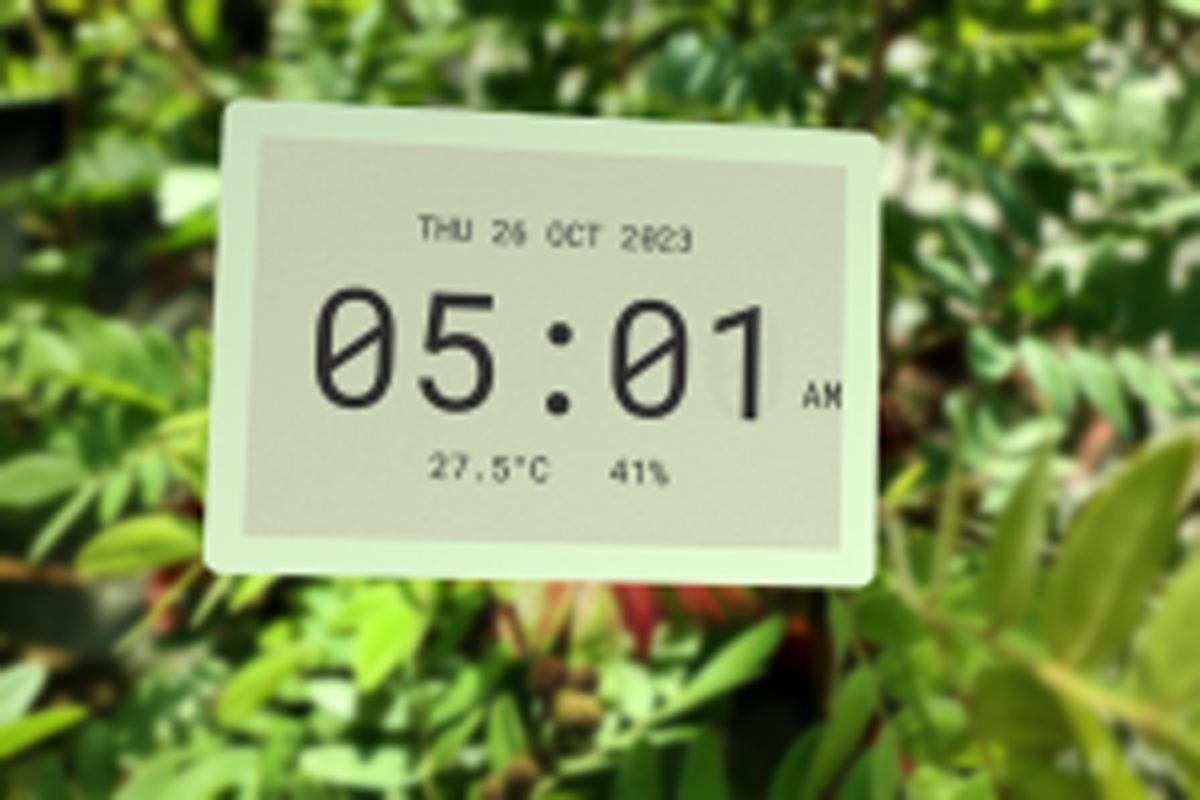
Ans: 5:01
